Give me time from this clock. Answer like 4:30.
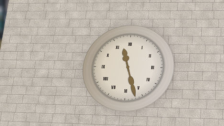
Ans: 11:27
